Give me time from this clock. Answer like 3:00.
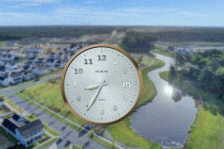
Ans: 8:35
